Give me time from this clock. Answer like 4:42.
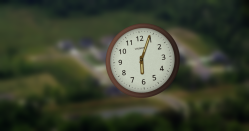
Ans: 6:04
